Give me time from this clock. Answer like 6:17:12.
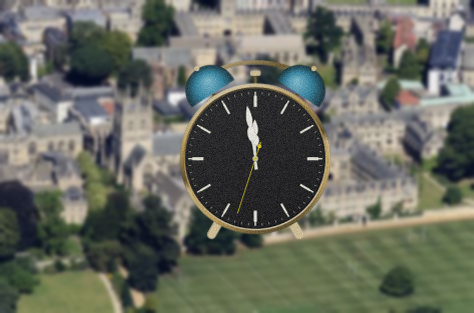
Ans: 11:58:33
